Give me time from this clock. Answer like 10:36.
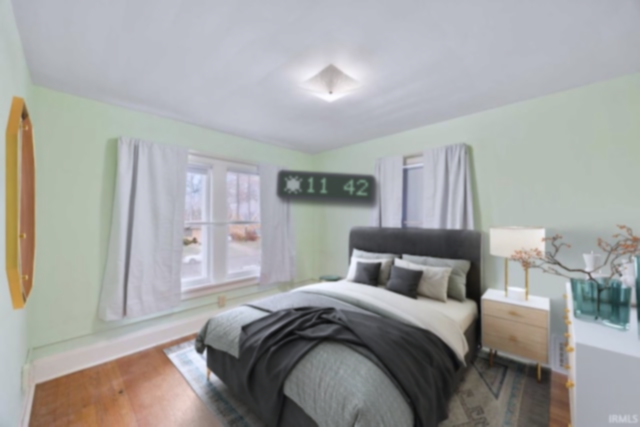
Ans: 11:42
